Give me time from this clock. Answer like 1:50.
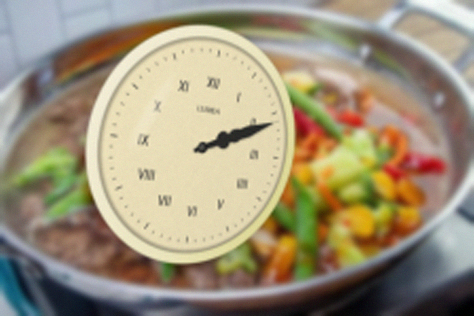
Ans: 2:11
